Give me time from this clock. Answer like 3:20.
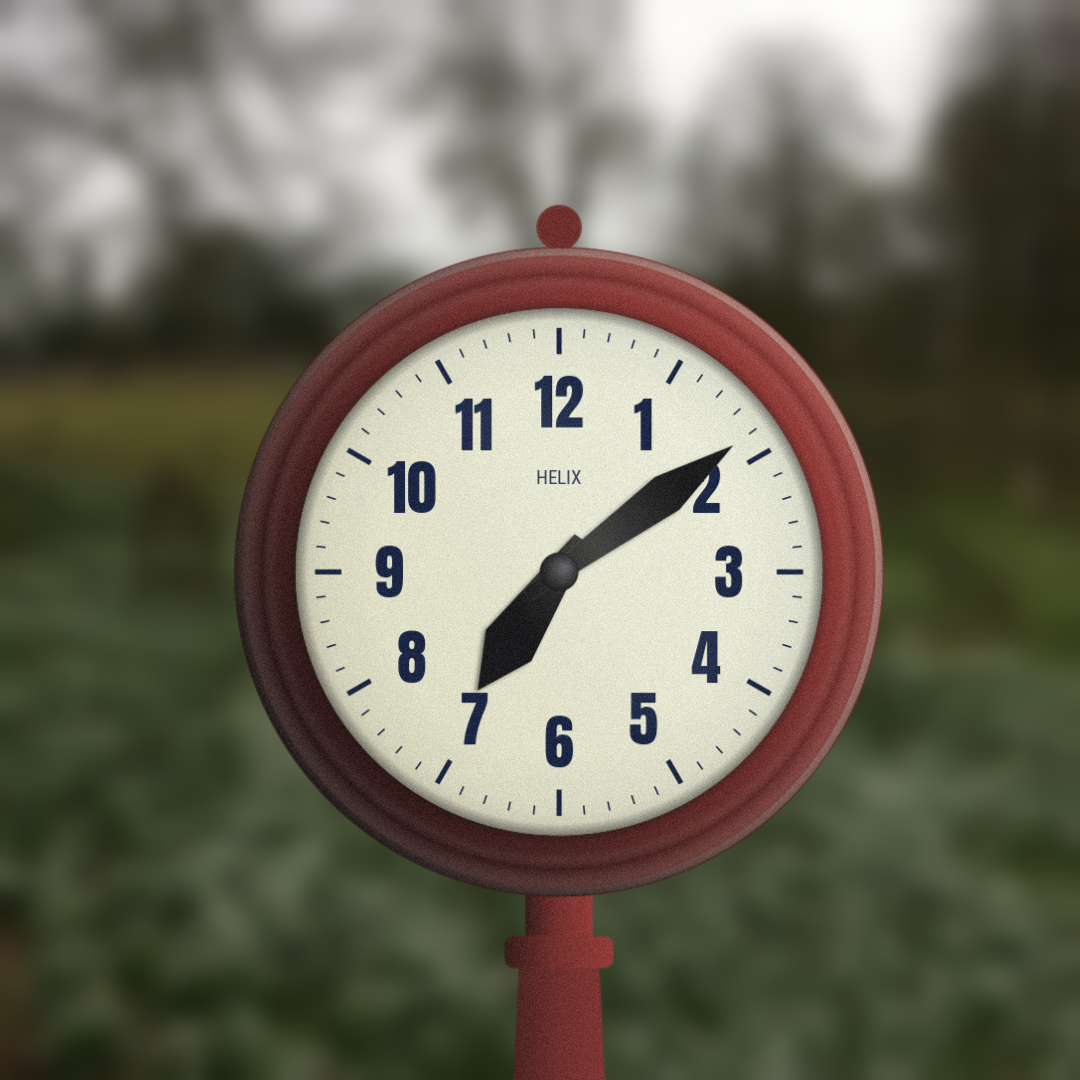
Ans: 7:09
